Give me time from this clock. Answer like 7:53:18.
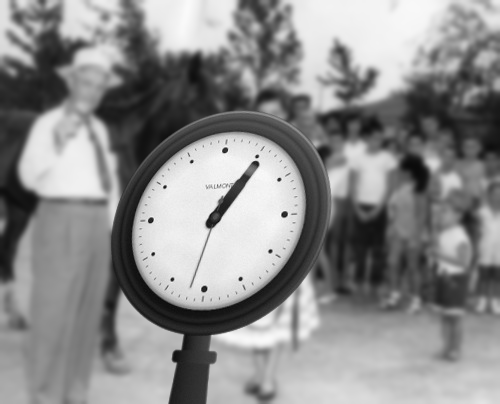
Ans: 1:05:32
